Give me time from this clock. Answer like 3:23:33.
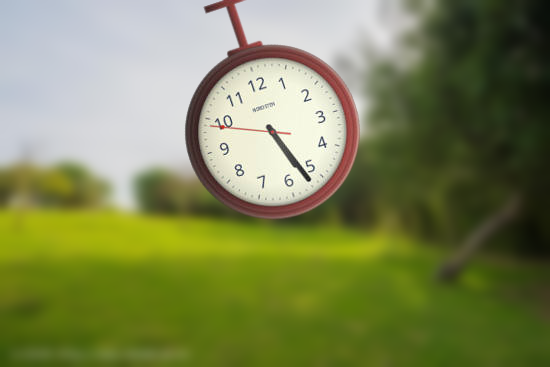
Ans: 5:26:49
